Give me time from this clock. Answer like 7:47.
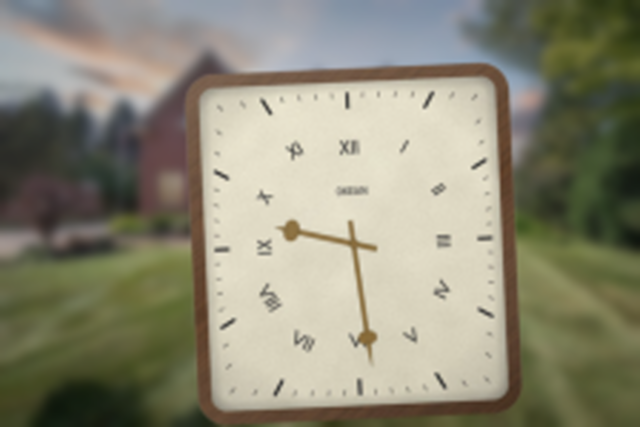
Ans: 9:29
